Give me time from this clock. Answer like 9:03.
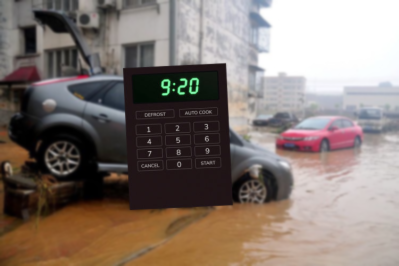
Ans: 9:20
